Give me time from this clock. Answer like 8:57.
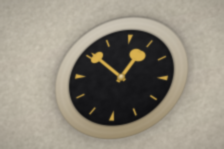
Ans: 12:51
